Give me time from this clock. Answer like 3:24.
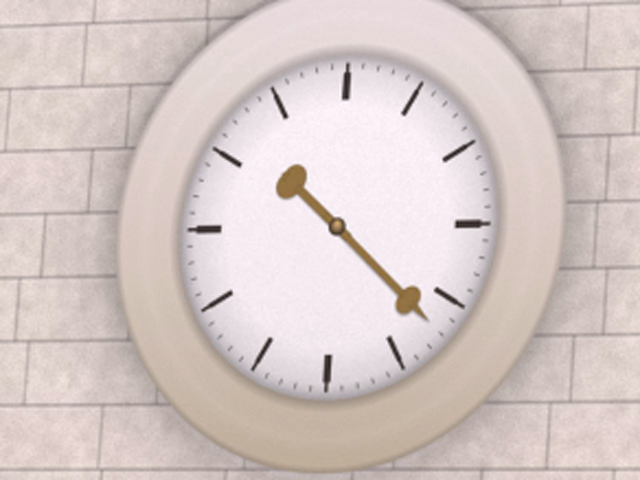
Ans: 10:22
